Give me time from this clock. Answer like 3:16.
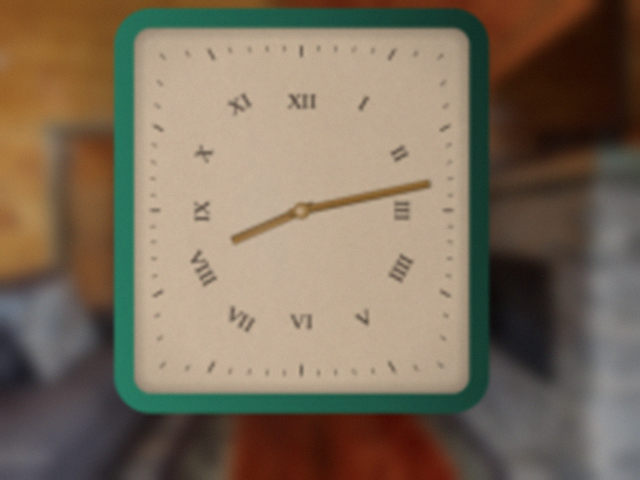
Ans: 8:13
